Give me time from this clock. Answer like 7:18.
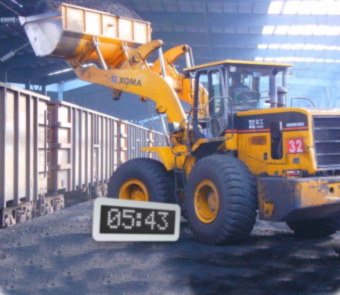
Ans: 5:43
